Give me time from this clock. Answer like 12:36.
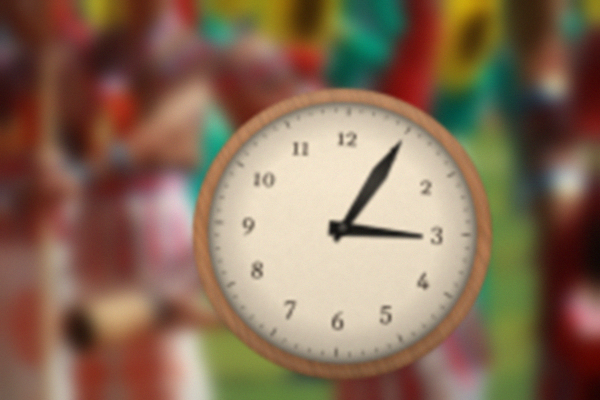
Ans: 3:05
